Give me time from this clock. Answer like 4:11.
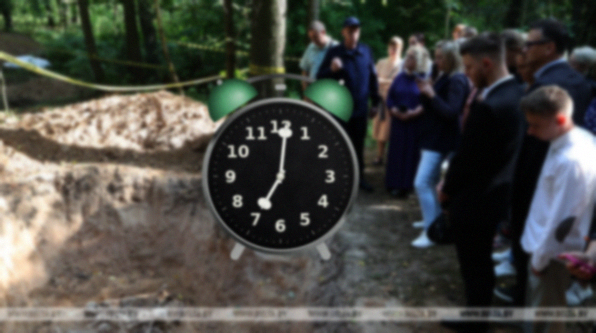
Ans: 7:01
